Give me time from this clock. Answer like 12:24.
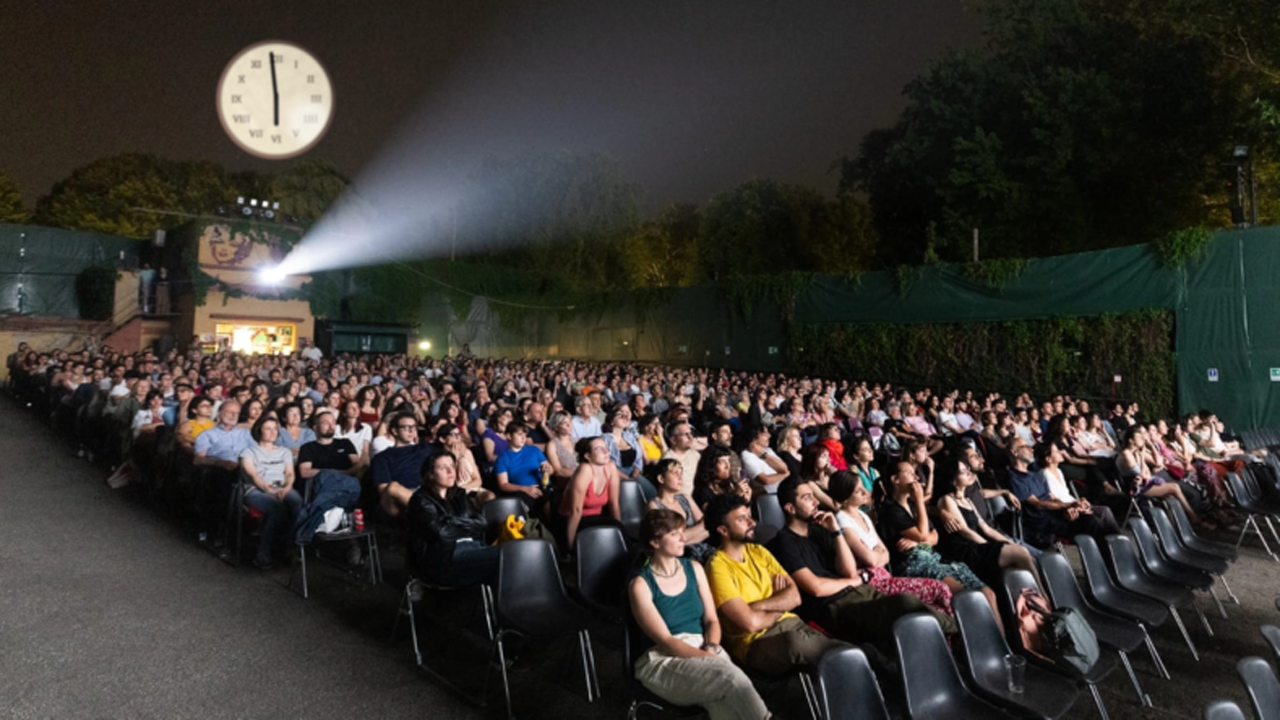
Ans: 5:59
